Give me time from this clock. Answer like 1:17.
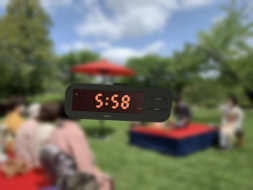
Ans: 5:58
